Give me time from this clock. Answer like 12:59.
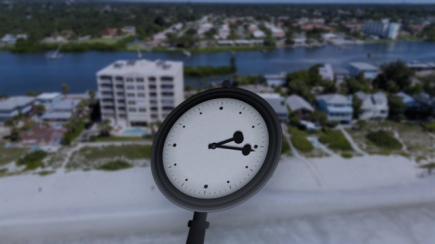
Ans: 2:16
